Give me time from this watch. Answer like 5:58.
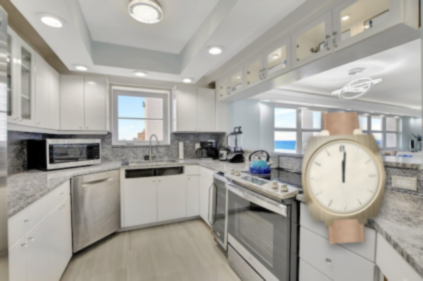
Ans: 12:01
